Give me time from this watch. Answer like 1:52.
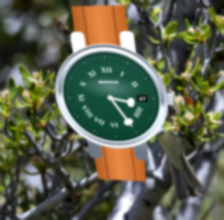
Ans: 3:25
